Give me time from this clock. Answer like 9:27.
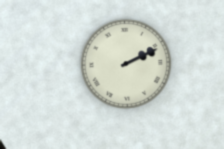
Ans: 2:11
